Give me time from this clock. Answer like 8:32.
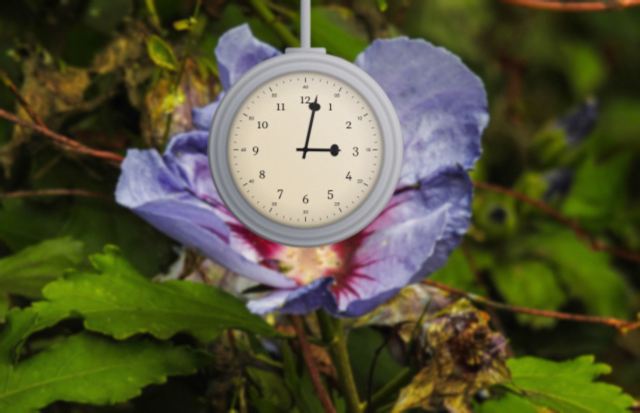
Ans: 3:02
